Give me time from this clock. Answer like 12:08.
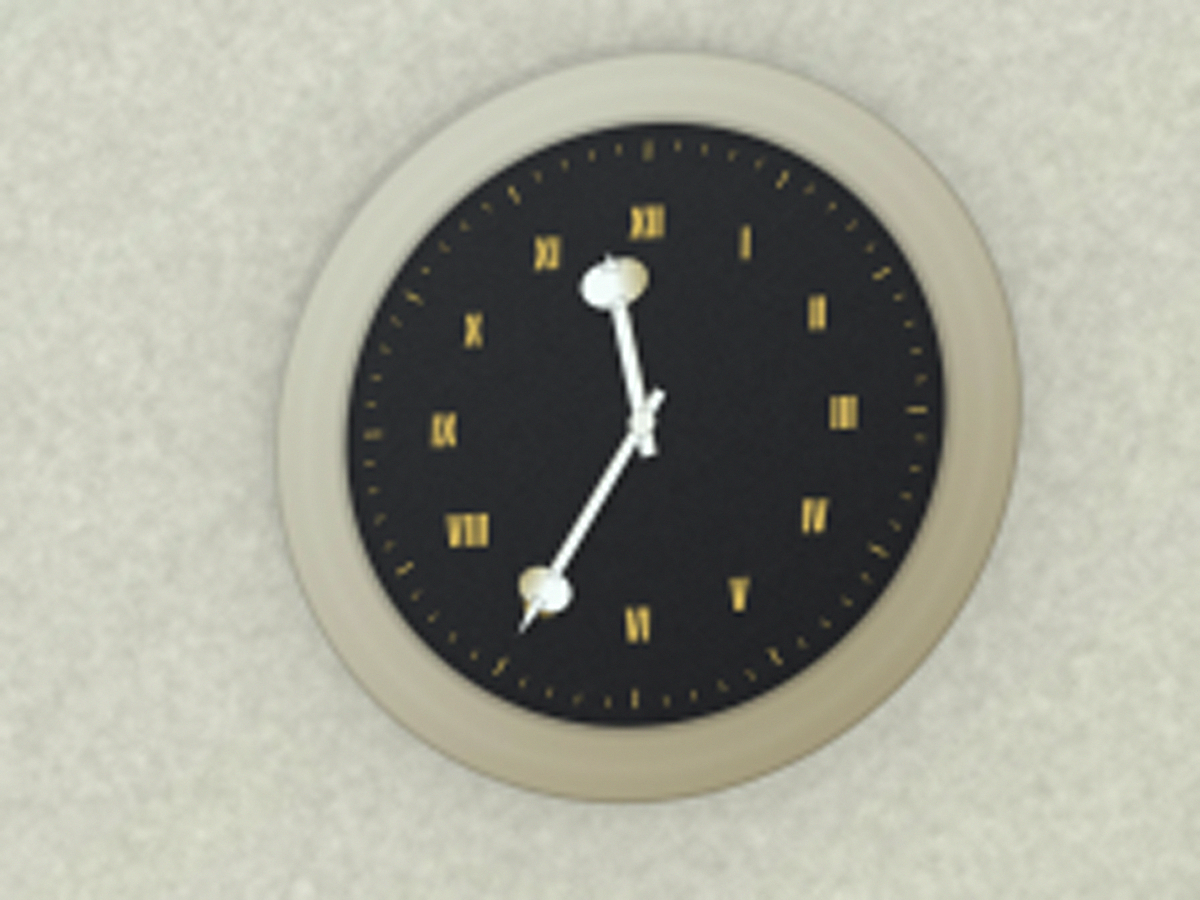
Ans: 11:35
